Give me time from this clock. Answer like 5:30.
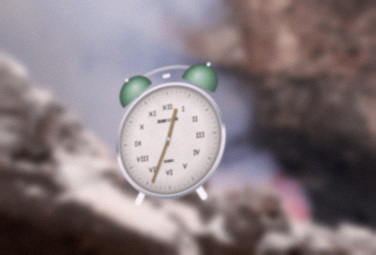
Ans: 12:34
